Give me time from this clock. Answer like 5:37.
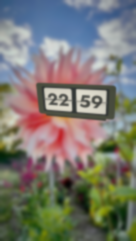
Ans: 22:59
